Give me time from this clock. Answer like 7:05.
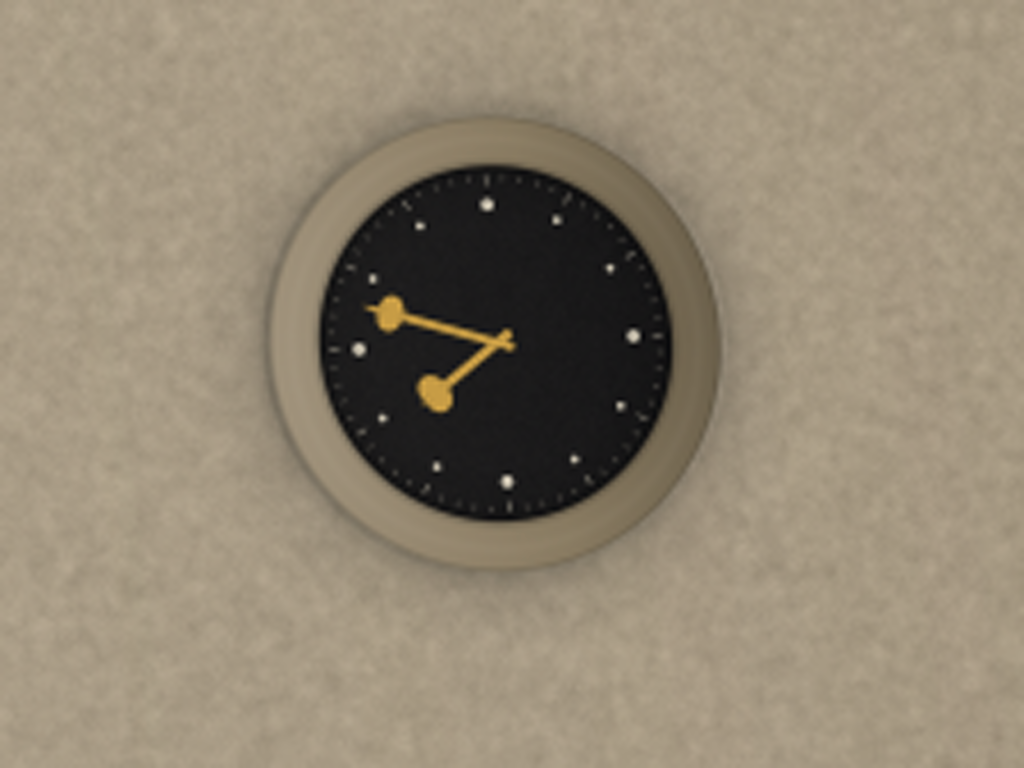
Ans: 7:48
